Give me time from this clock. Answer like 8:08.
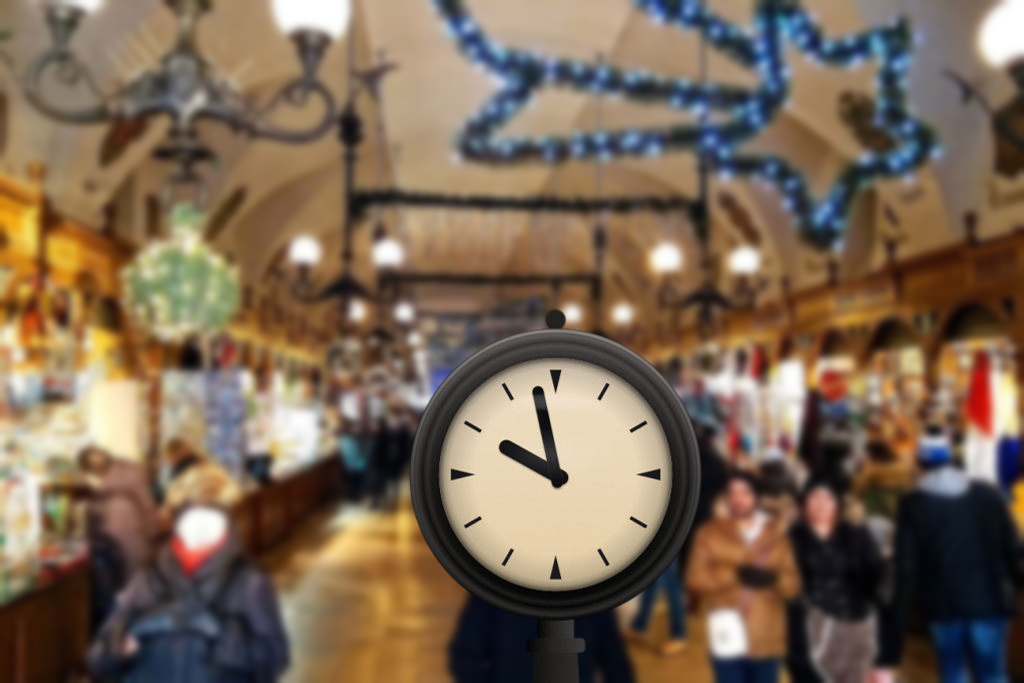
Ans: 9:58
